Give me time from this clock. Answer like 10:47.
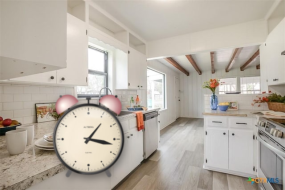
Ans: 1:17
